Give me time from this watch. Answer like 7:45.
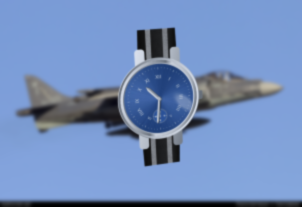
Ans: 10:31
